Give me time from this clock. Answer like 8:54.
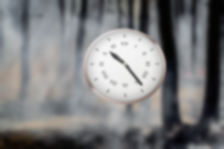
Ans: 10:24
